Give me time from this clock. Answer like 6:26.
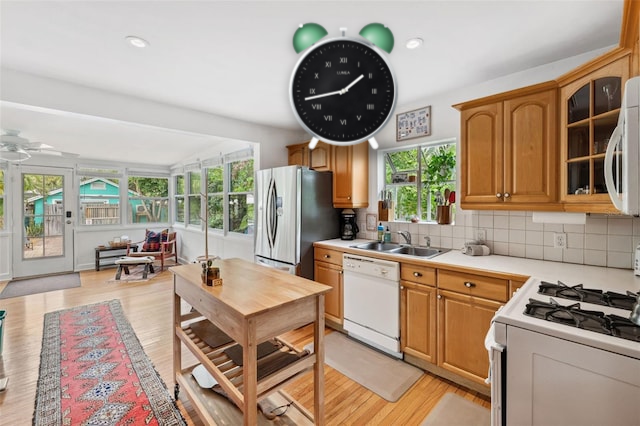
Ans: 1:43
